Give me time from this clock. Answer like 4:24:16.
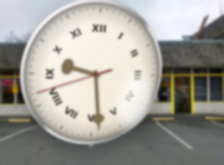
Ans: 9:28:42
